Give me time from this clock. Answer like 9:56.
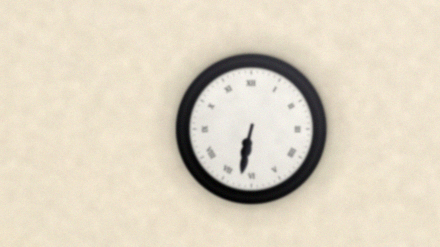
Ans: 6:32
